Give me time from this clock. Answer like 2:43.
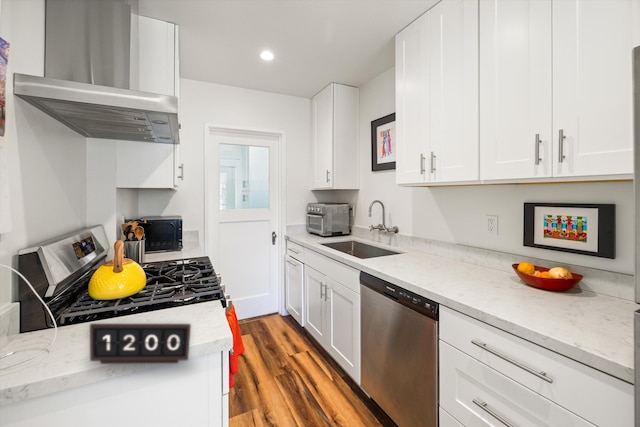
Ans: 12:00
